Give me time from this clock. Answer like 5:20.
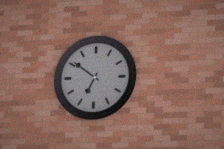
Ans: 6:51
